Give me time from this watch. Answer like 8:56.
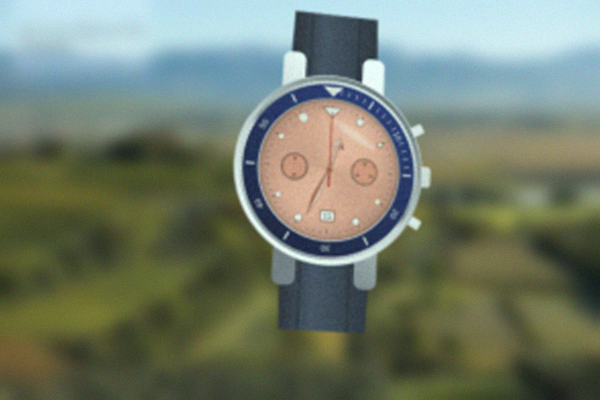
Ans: 12:34
